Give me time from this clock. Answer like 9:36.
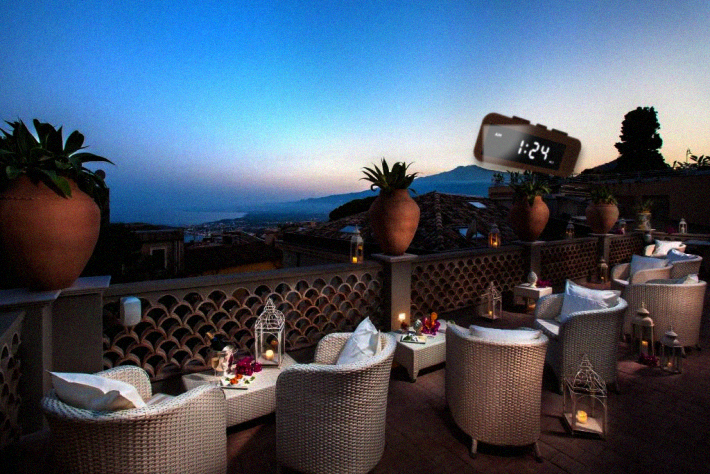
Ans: 1:24
